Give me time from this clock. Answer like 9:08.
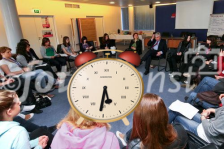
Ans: 5:31
